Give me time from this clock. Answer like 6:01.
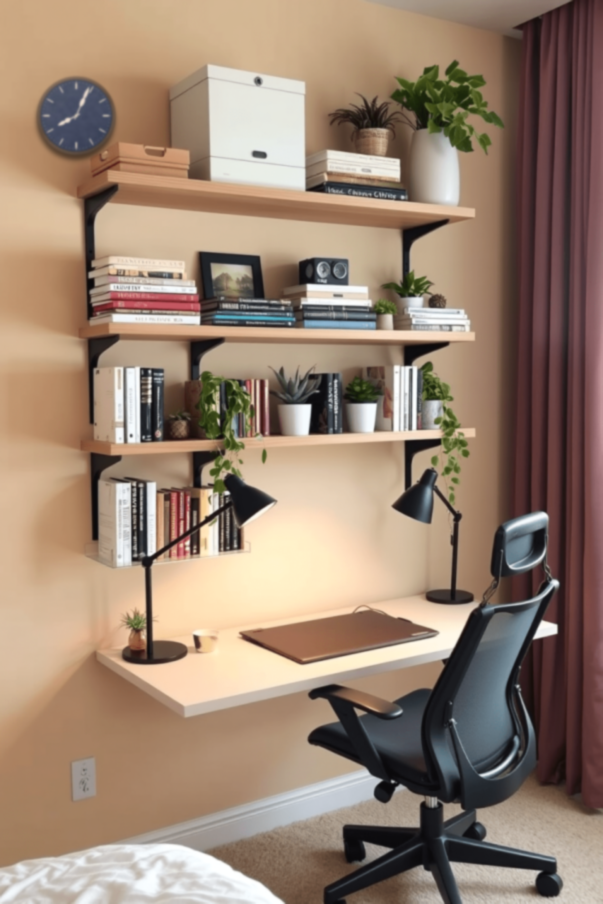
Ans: 8:04
